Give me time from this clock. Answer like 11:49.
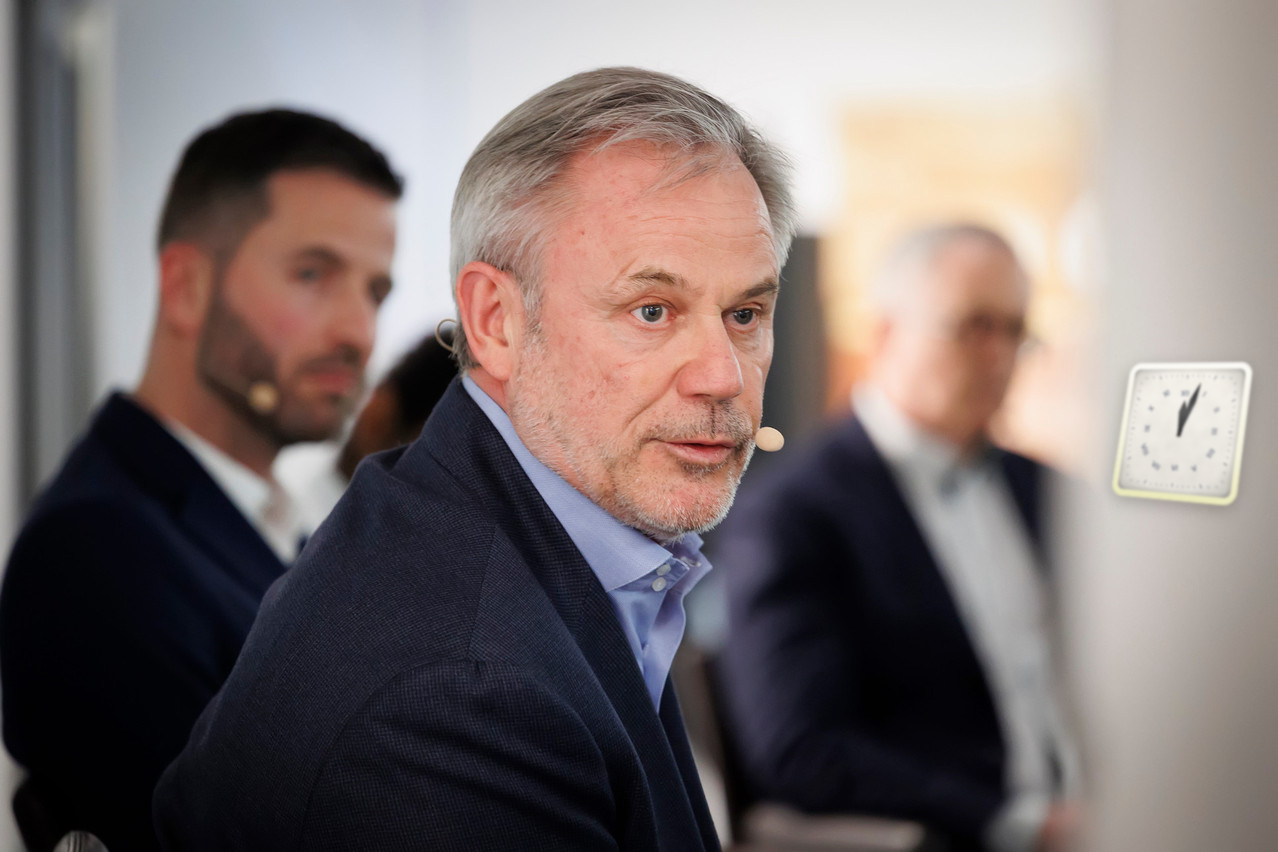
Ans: 12:03
